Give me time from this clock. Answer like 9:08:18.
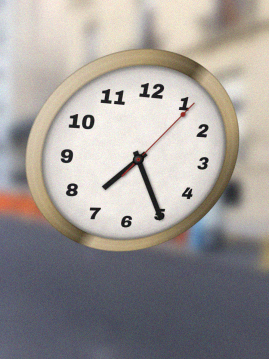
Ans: 7:25:06
